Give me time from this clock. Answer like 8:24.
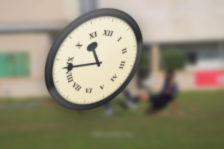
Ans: 10:43
